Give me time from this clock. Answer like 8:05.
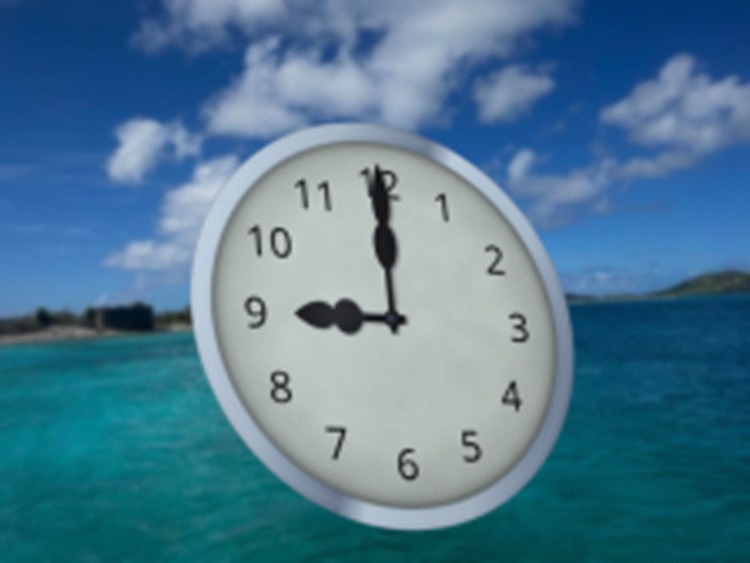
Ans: 9:00
